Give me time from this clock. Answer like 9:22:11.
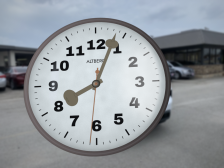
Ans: 8:03:31
